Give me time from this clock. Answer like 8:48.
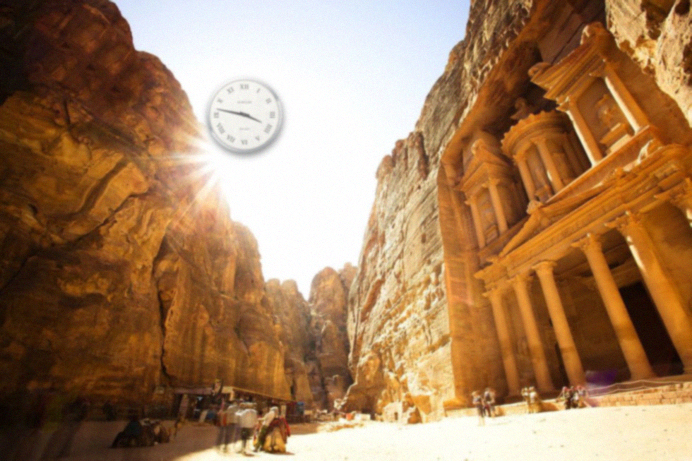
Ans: 3:47
